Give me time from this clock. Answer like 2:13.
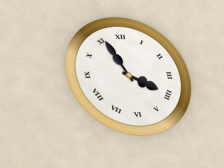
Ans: 3:56
